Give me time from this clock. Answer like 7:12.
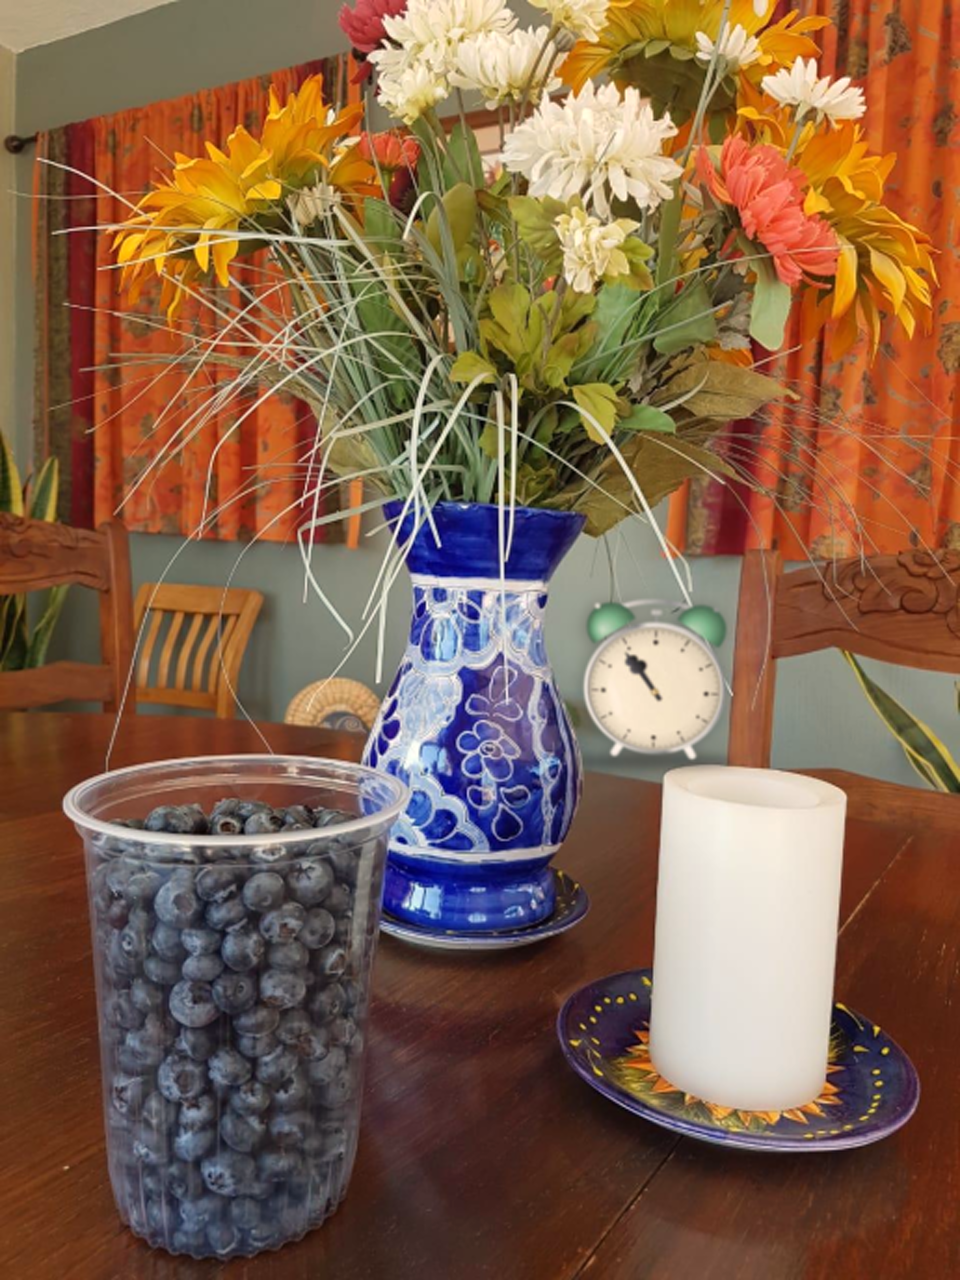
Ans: 10:54
